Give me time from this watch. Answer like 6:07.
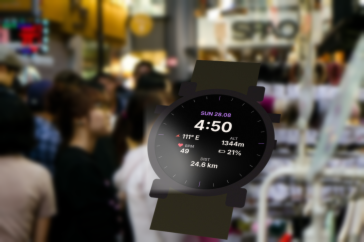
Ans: 4:50
